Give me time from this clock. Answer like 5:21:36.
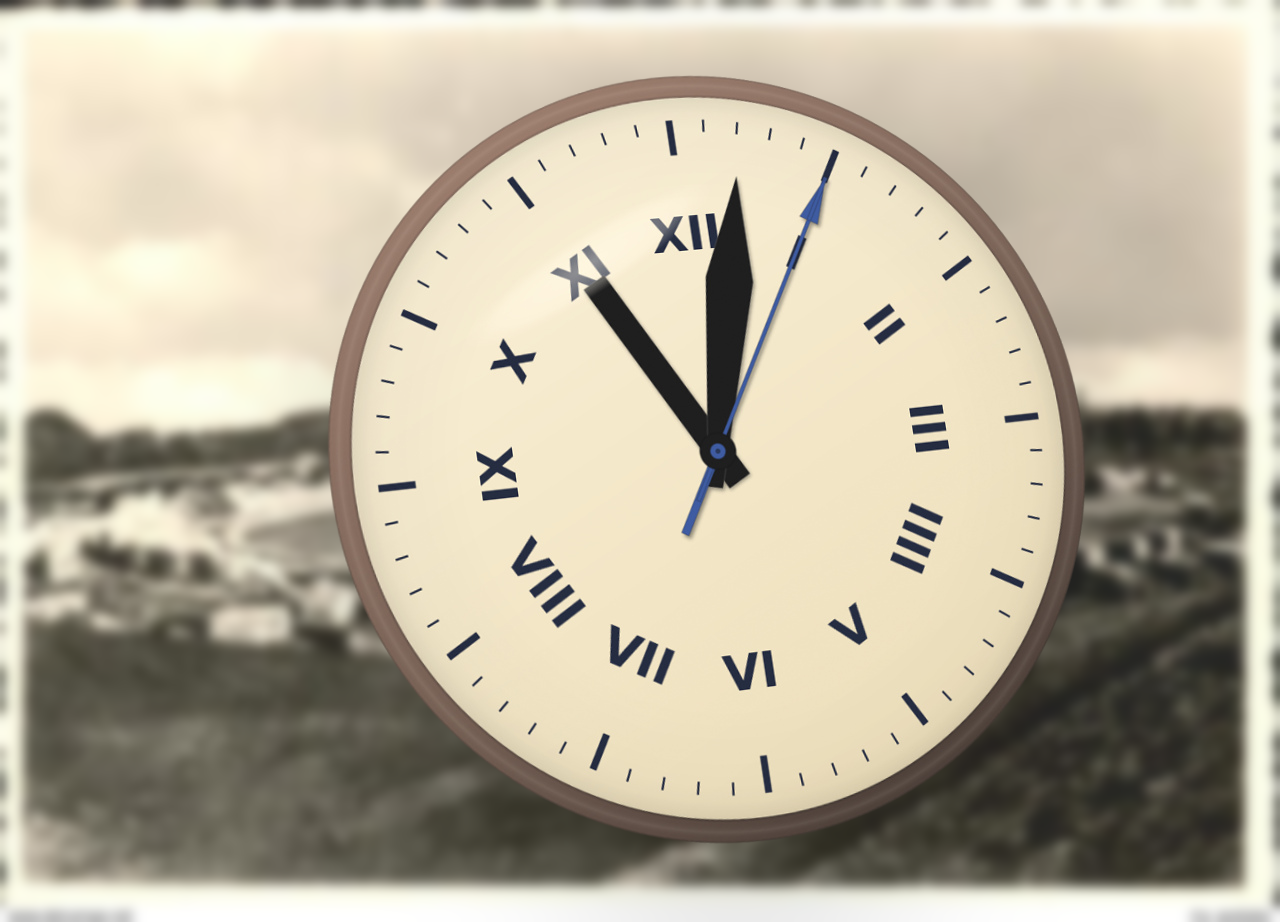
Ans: 11:02:05
